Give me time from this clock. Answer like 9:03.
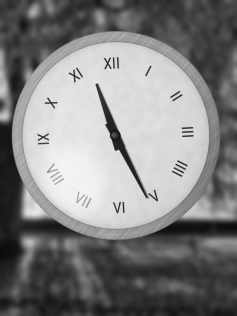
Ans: 11:26
